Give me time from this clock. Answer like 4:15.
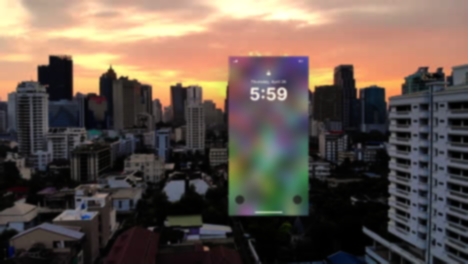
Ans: 5:59
